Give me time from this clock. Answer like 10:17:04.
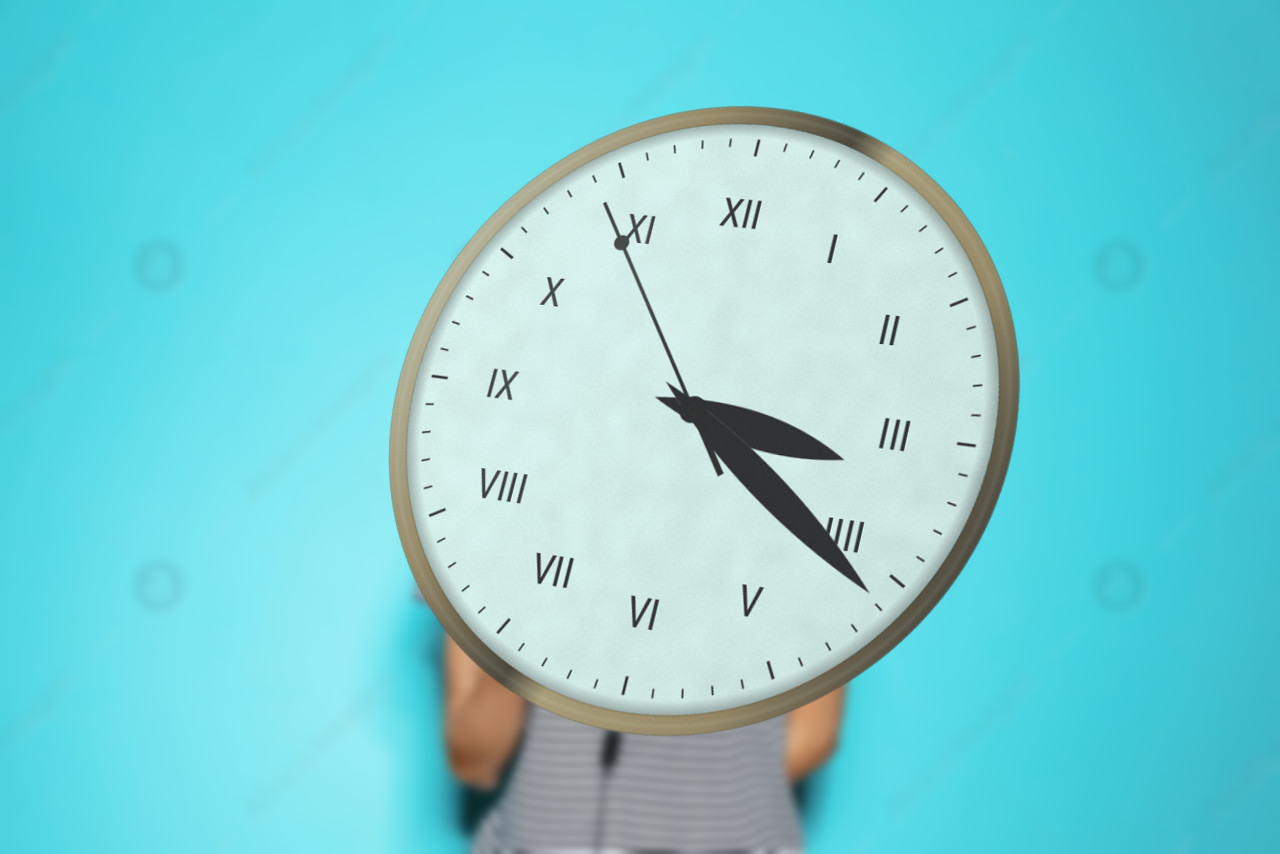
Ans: 3:20:54
